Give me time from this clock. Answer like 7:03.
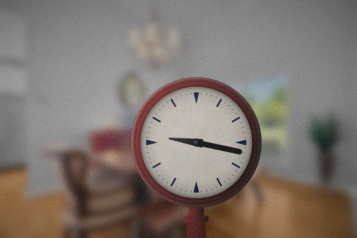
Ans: 9:17
